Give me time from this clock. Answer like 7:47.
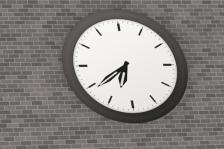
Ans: 6:39
